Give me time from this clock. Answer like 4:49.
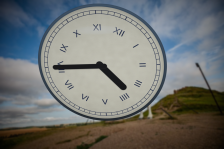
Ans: 3:40
